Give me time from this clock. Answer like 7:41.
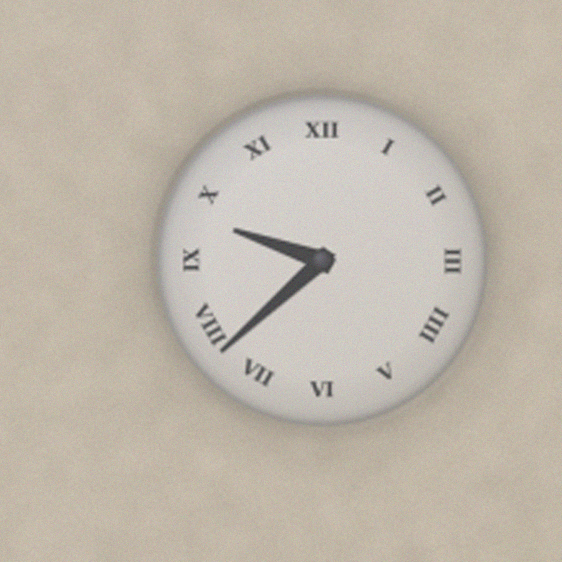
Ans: 9:38
